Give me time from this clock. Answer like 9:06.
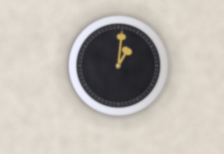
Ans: 1:01
